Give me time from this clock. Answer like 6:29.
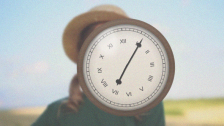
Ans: 7:06
